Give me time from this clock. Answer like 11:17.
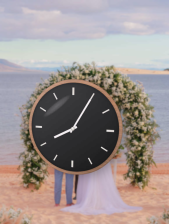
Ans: 8:05
